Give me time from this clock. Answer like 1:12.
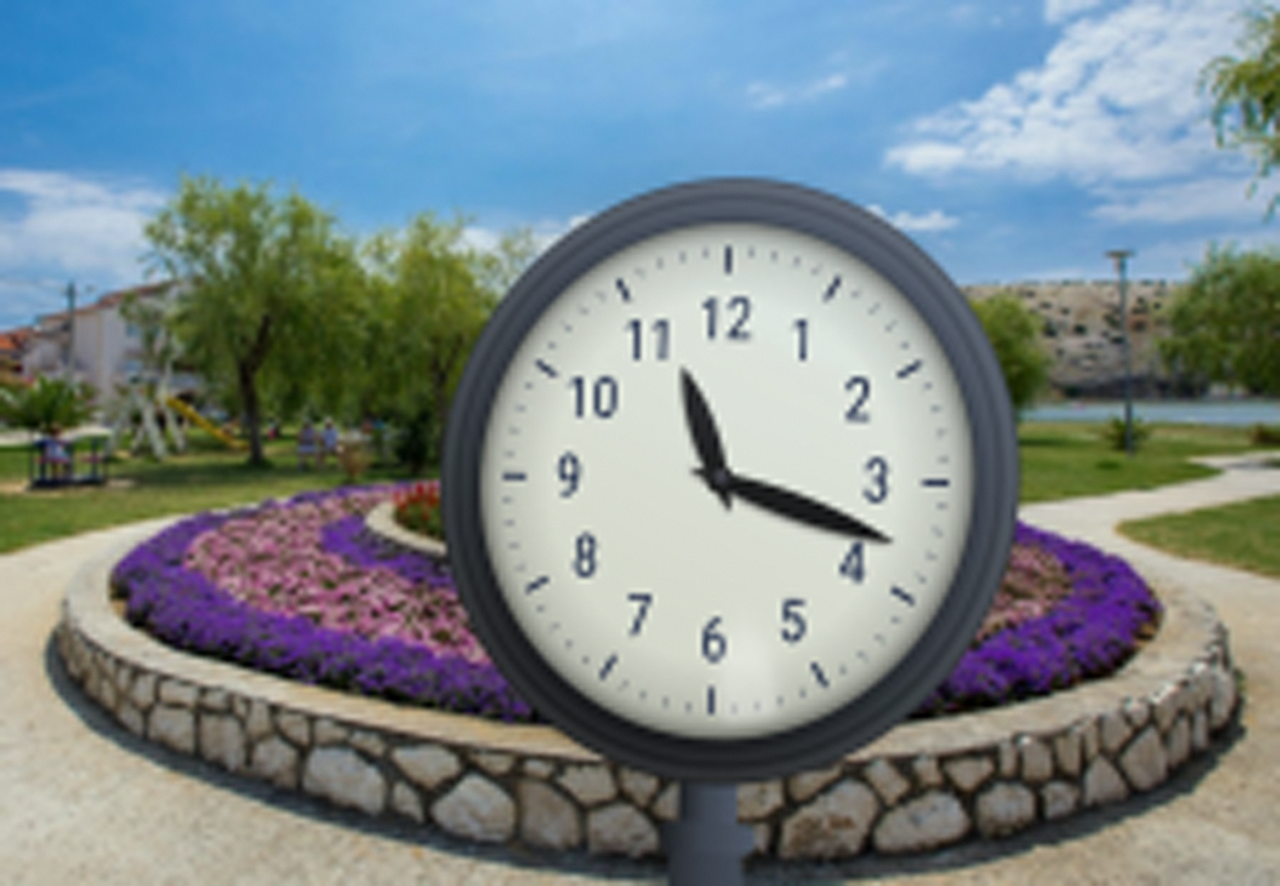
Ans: 11:18
